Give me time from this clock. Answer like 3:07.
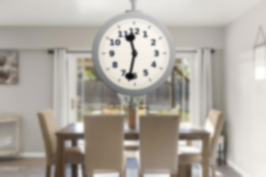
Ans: 11:32
